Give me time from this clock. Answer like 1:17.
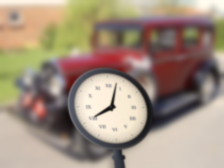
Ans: 8:03
